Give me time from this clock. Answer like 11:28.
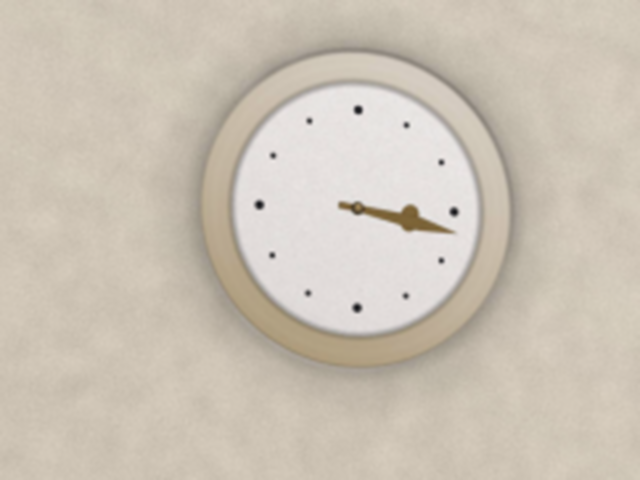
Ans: 3:17
